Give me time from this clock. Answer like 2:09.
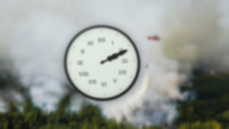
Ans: 2:11
